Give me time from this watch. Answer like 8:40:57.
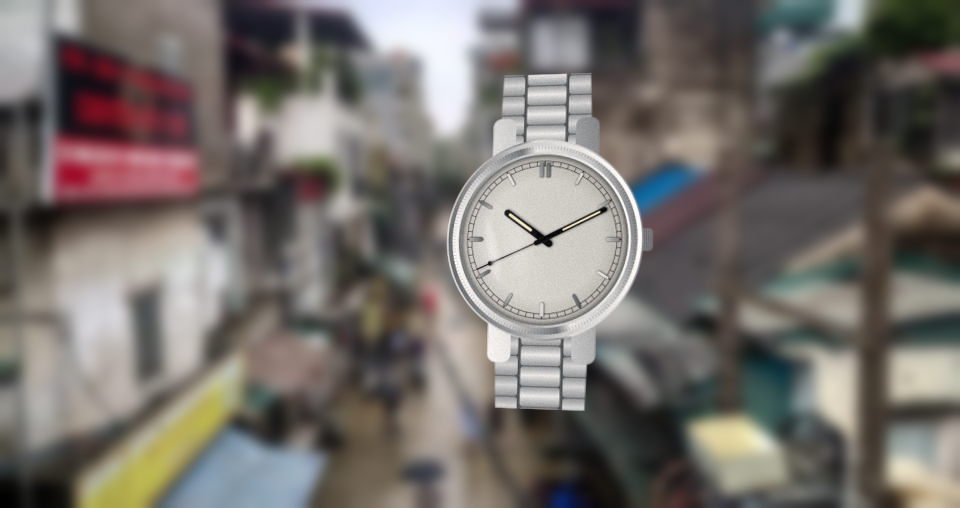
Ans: 10:10:41
